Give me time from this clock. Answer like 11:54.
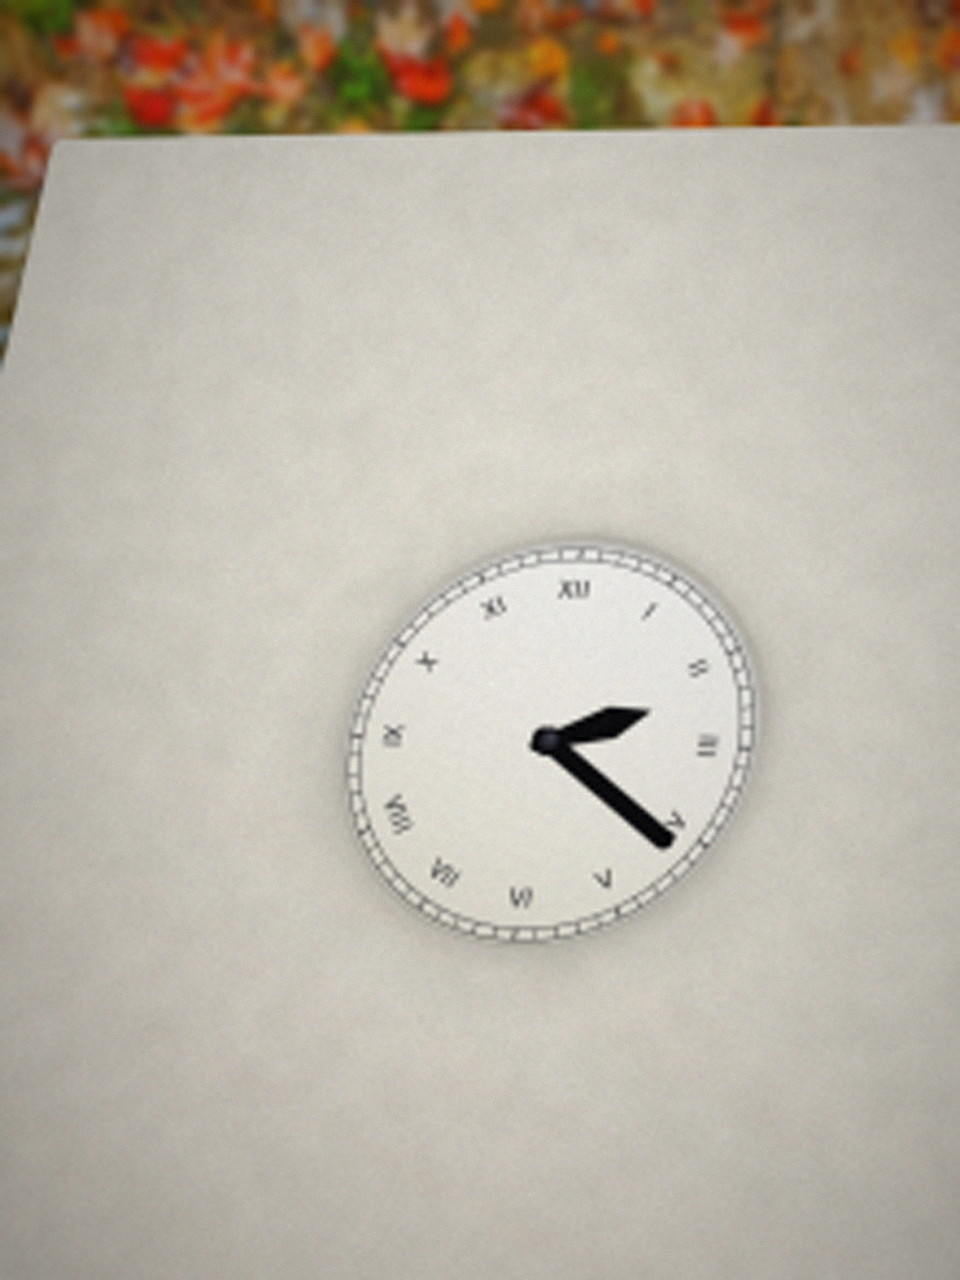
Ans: 2:21
